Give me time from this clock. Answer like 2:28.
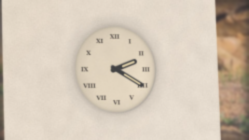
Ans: 2:20
